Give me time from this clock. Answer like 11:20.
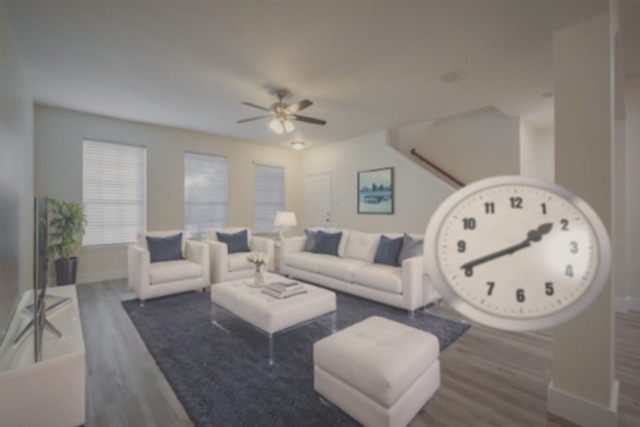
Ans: 1:41
